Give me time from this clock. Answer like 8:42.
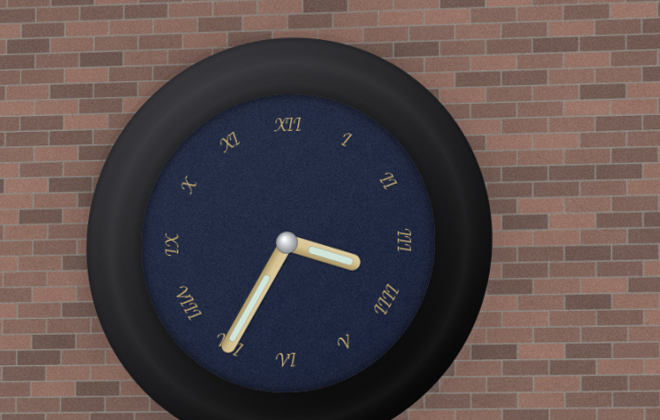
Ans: 3:35
